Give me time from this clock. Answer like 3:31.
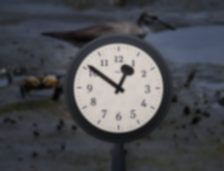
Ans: 12:51
